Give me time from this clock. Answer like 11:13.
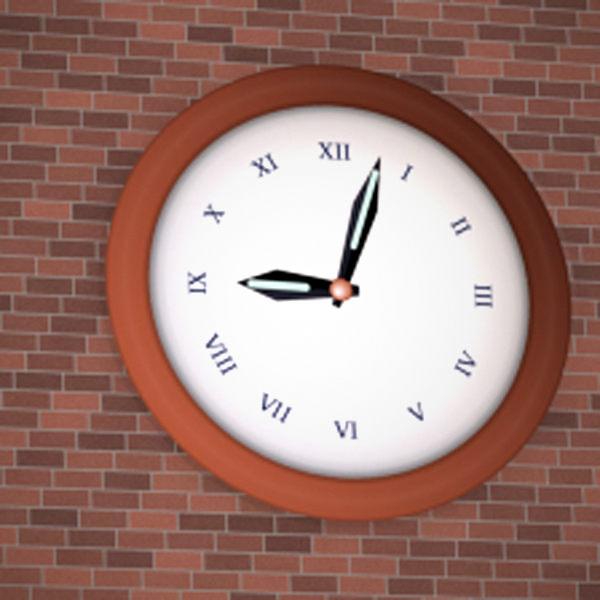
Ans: 9:03
